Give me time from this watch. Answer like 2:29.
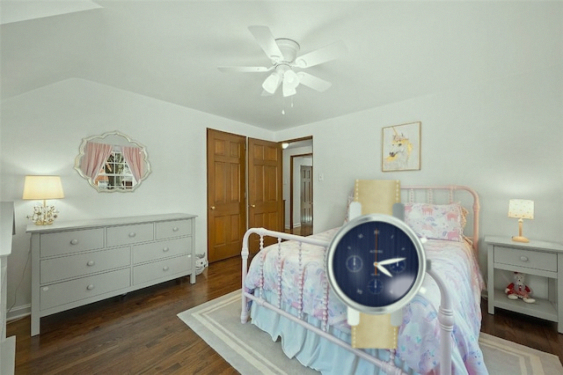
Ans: 4:13
